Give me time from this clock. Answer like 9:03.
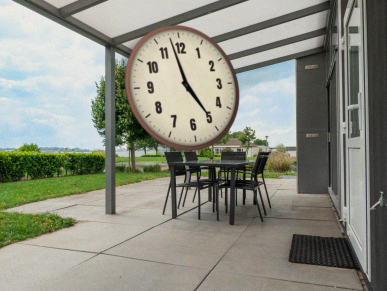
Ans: 4:58
